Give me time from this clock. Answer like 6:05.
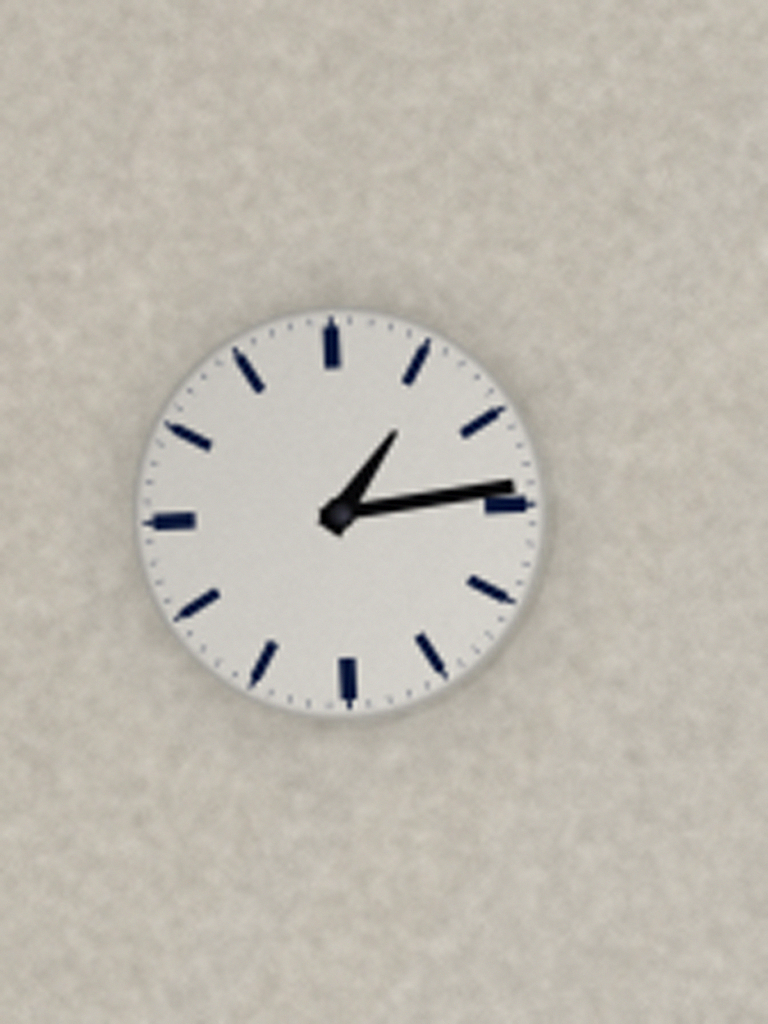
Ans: 1:14
